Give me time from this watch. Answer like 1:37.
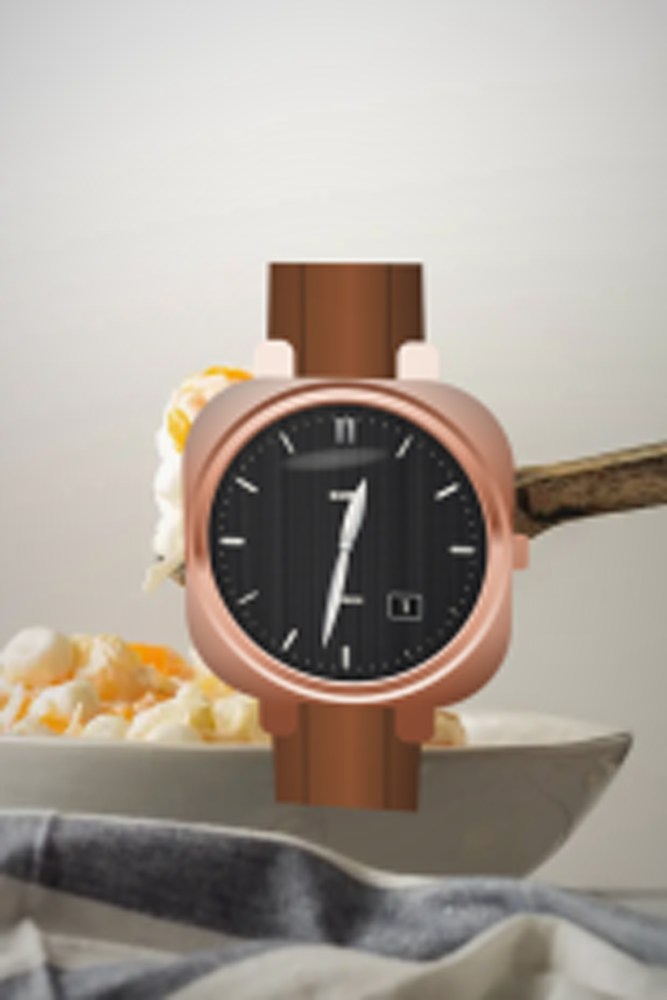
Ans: 12:32
